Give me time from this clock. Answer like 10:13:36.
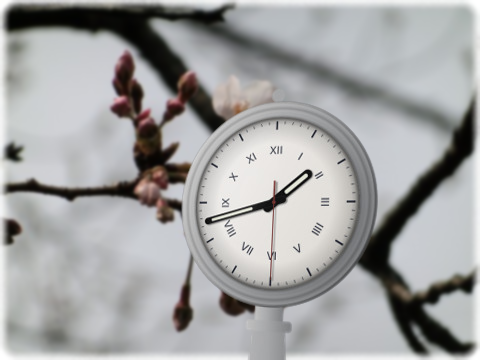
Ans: 1:42:30
